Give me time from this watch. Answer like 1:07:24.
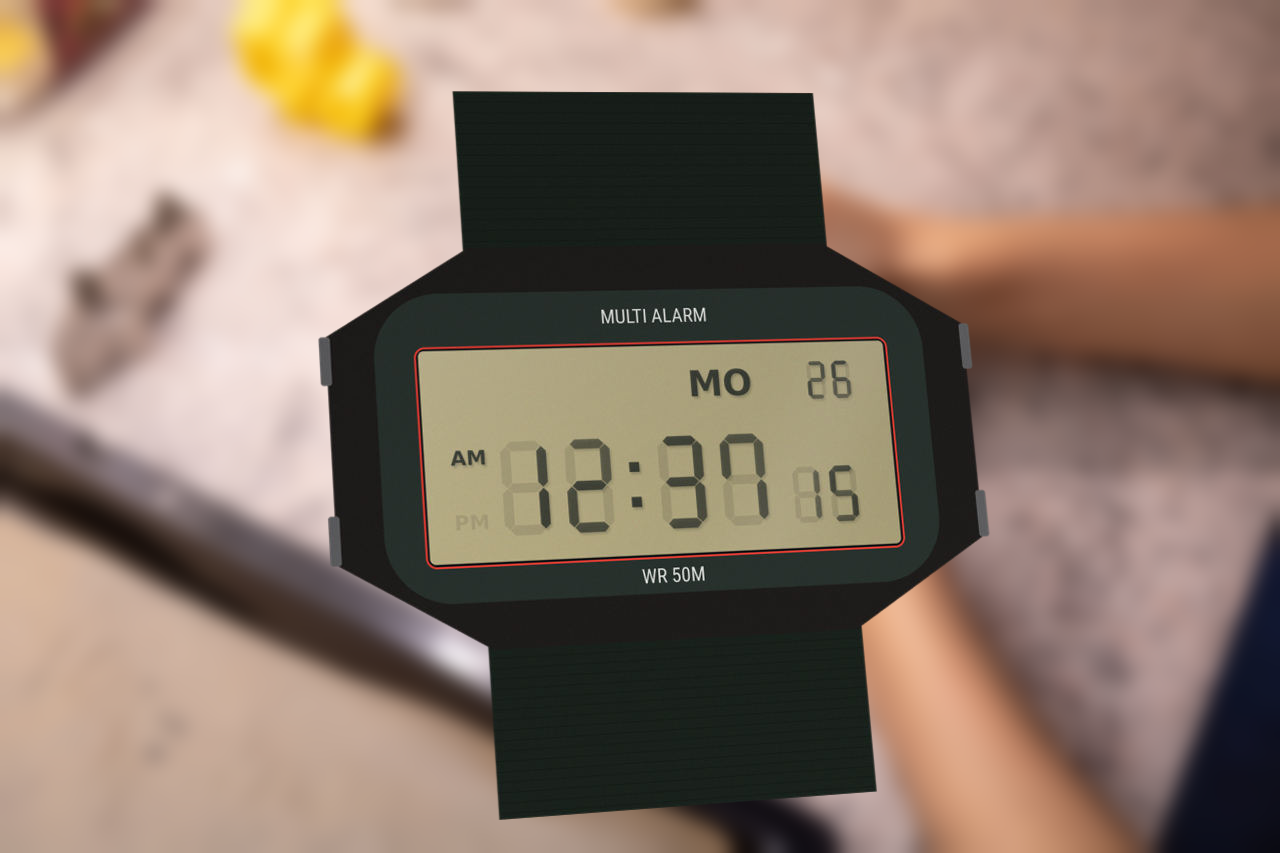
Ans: 12:37:15
